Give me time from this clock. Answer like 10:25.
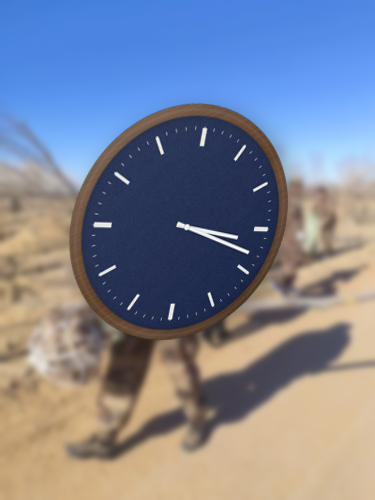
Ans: 3:18
